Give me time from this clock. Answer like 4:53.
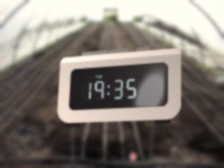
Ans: 19:35
